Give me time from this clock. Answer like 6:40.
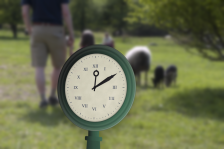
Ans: 12:10
